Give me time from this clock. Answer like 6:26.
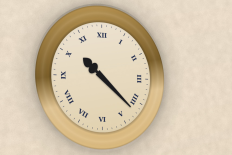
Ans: 10:22
